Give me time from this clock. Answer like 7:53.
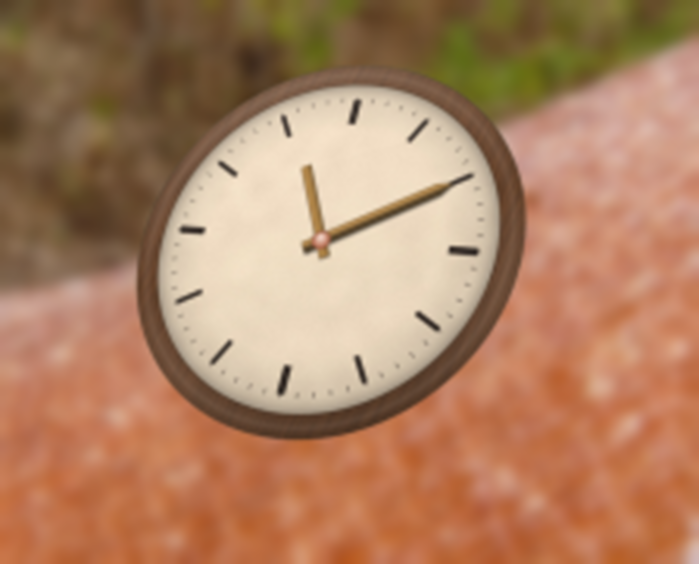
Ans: 11:10
